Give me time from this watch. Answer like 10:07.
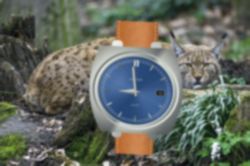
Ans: 8:59
